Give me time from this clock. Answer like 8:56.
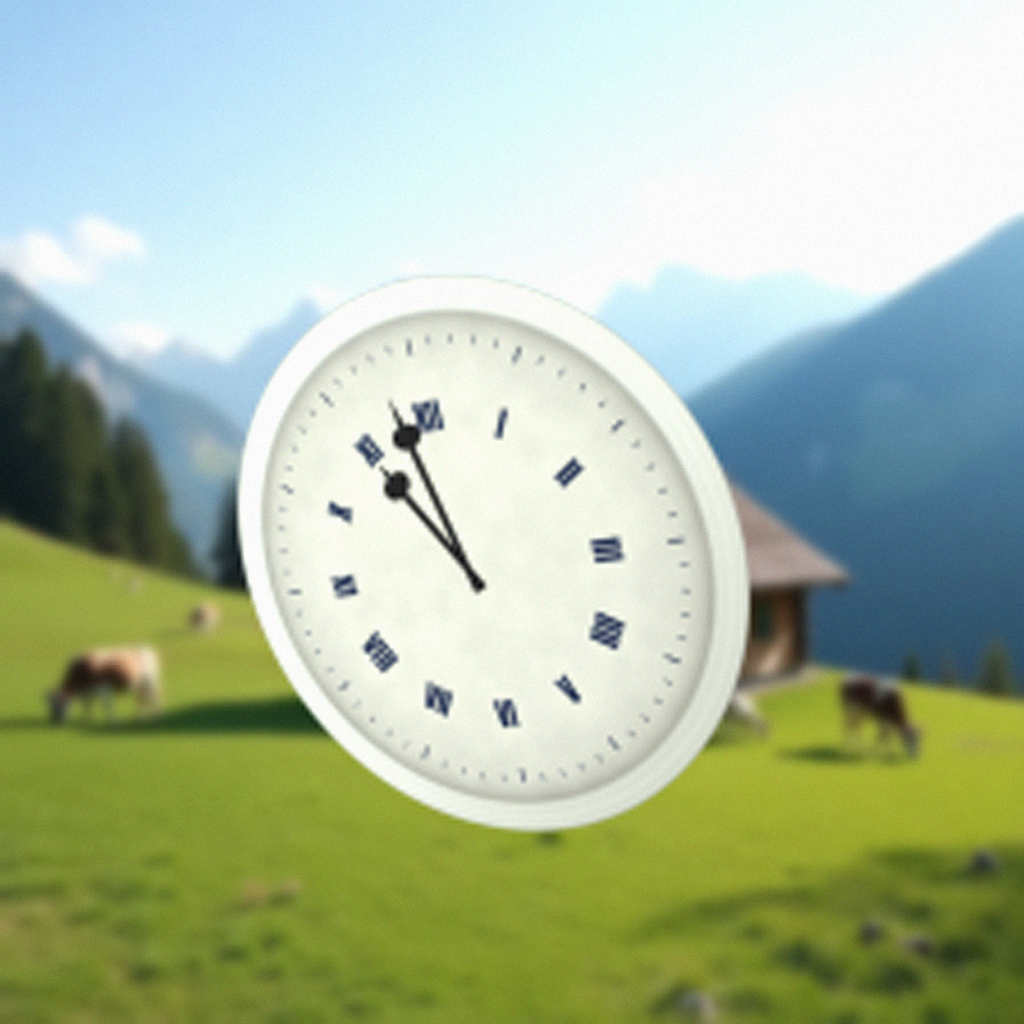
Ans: 10:58
